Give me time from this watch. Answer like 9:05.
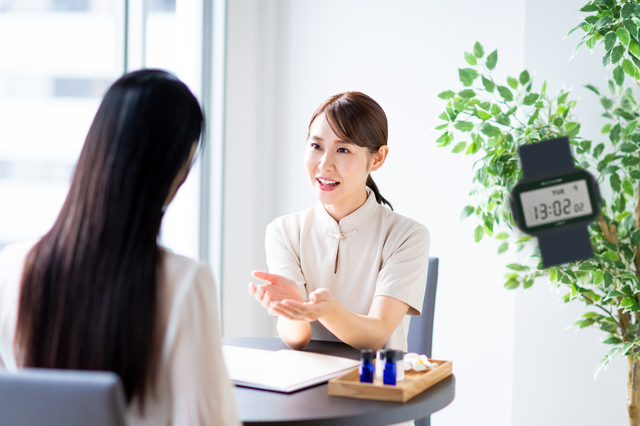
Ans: 13:02
